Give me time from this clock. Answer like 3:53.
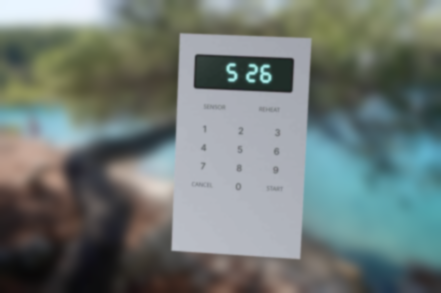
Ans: 5:26
